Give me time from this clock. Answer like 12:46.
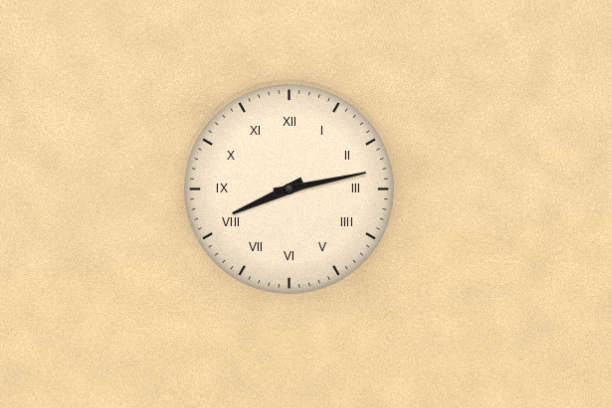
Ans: 8:13
